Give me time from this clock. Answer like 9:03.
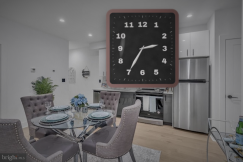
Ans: 2:35
